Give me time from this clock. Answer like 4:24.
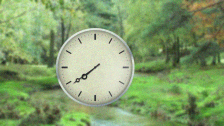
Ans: 7:39
